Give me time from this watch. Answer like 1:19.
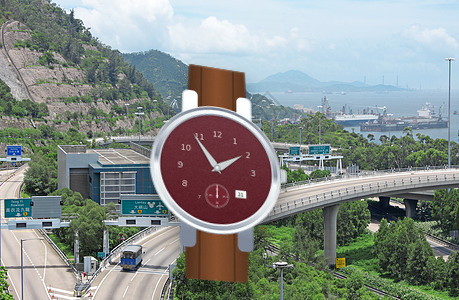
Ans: 1:54
